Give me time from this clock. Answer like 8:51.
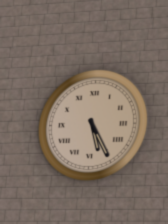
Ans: 5:25
